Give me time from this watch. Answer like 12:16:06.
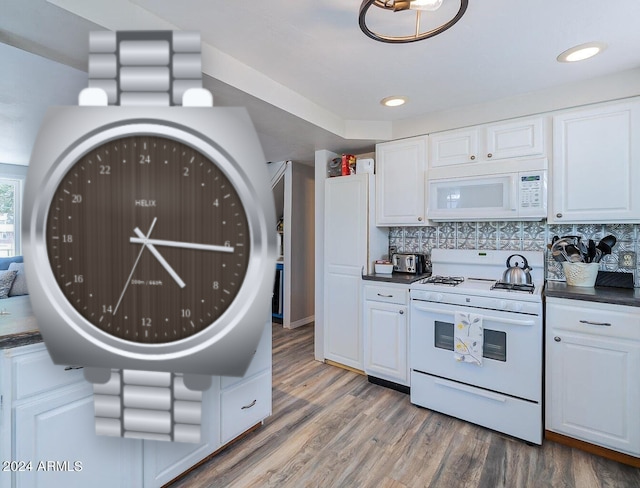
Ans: 9:15:34
